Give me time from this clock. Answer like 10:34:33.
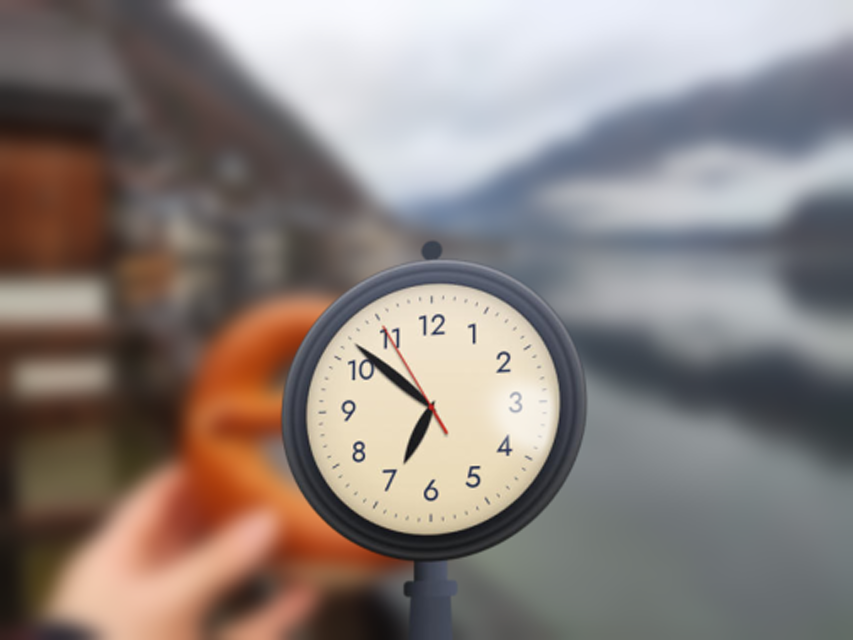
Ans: 6:51:55
